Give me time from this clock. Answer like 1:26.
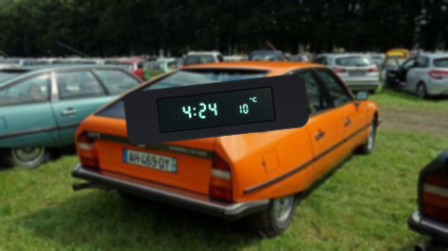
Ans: 4:24
